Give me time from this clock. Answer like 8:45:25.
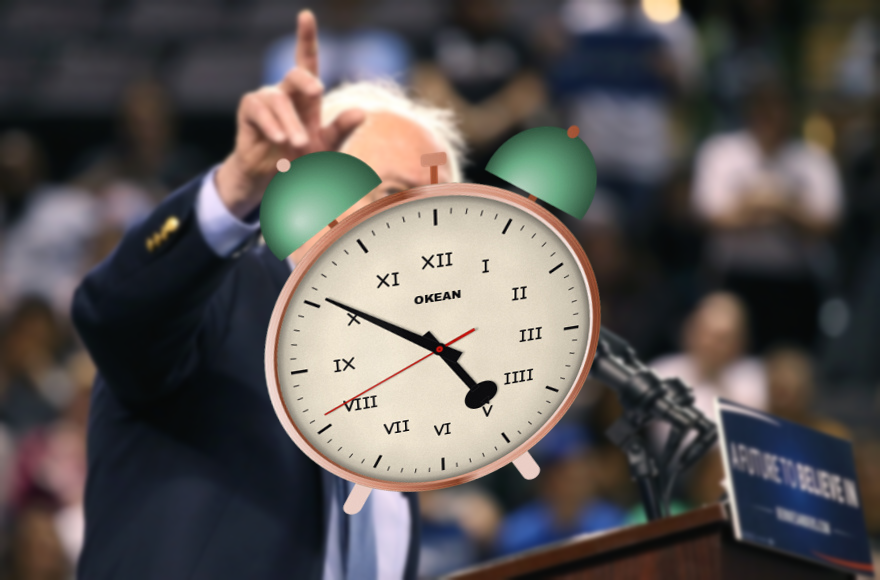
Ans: 4:50:41
